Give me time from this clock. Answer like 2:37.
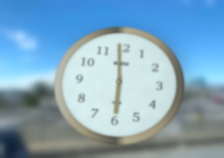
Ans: 5:59
